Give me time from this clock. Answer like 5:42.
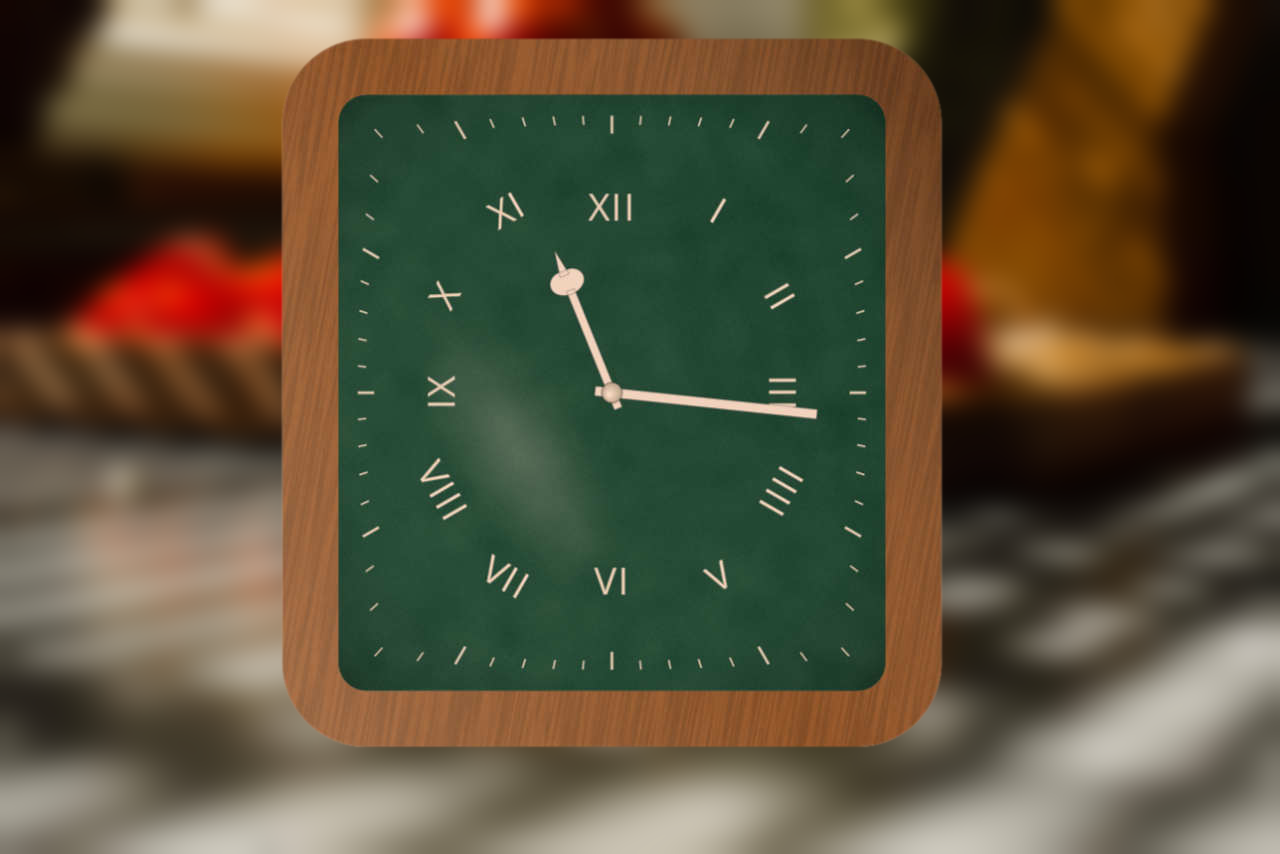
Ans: 11:16
